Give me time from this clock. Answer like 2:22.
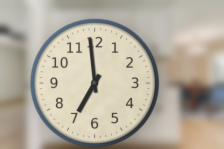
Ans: 6:59
